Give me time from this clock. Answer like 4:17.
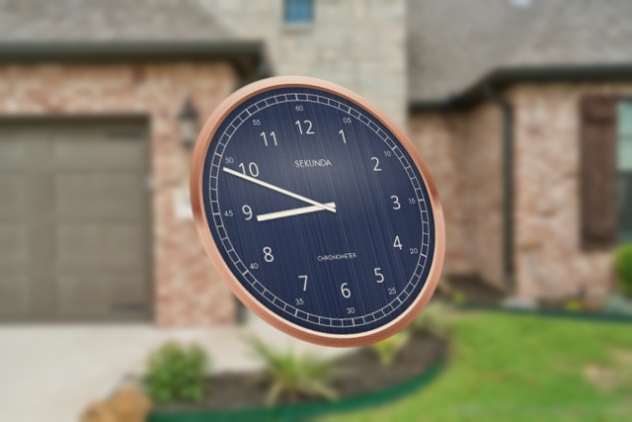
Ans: 8:49
